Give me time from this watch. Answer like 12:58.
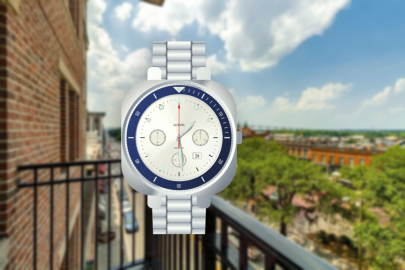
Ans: 1:29
